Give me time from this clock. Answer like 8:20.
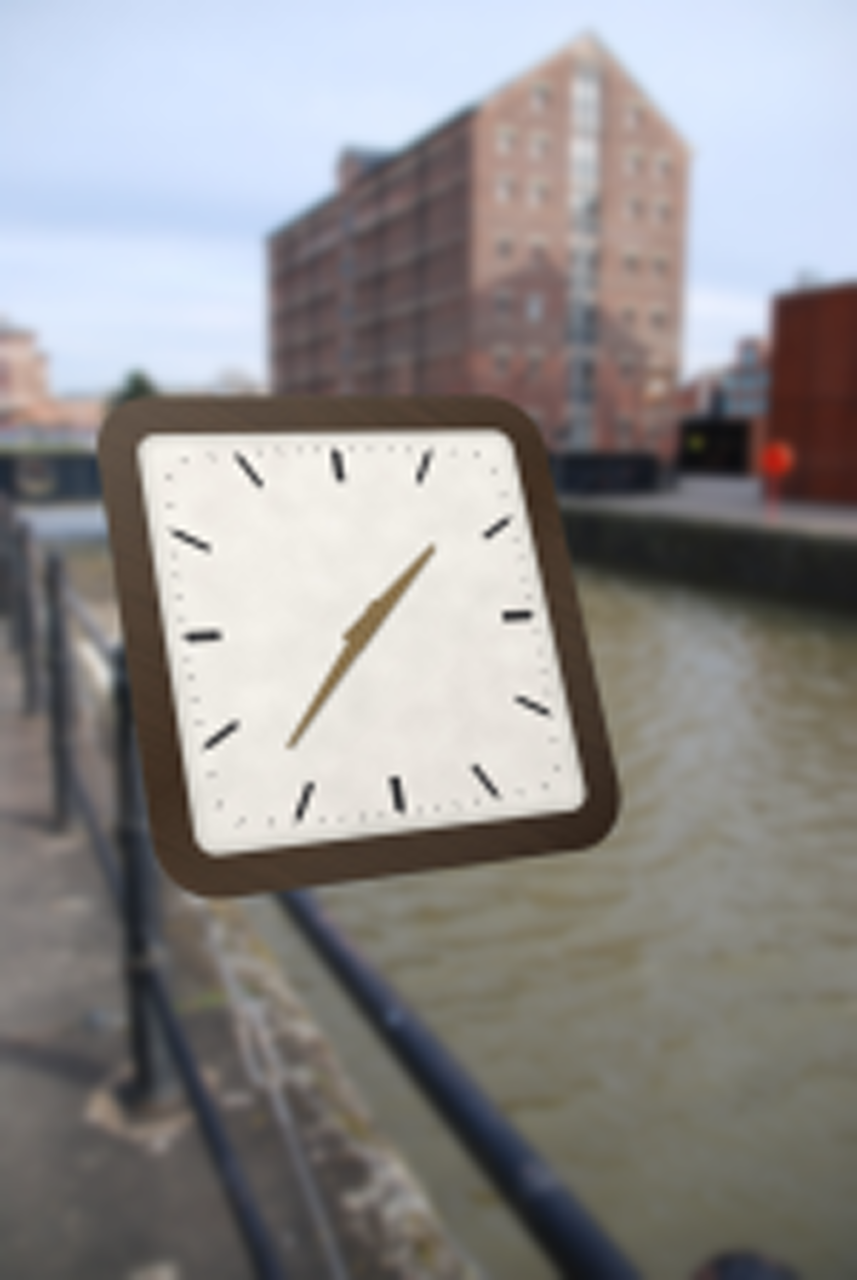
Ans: 1:37
